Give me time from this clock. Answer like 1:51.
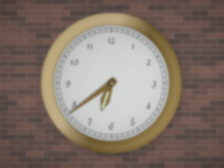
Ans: 6:39
